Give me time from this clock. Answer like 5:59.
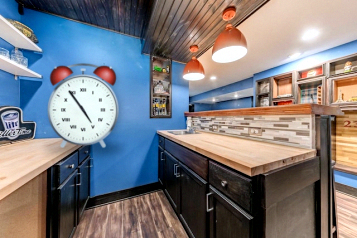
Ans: 4:54
